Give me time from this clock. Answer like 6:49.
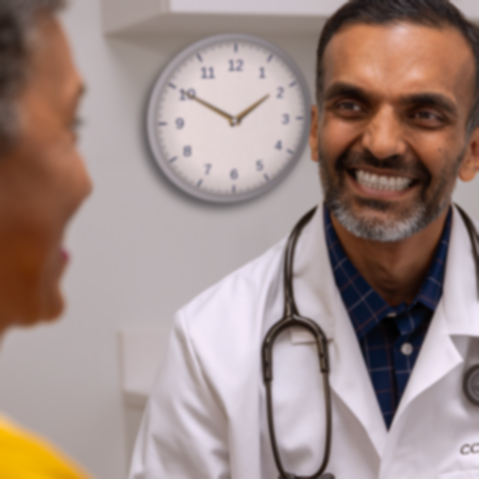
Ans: 1:50
